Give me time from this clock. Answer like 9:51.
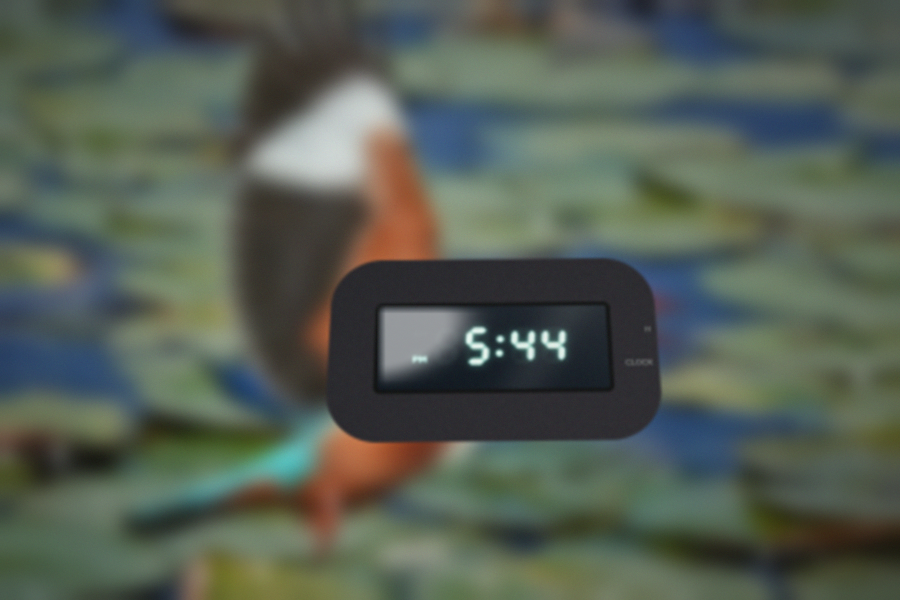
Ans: 5:44
